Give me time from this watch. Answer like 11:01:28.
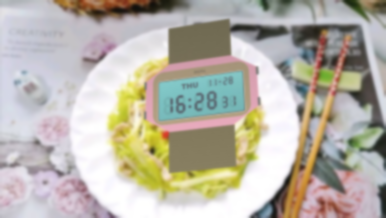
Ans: 16:28:31
